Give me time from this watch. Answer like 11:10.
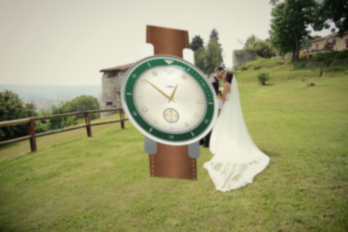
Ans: 12:51
